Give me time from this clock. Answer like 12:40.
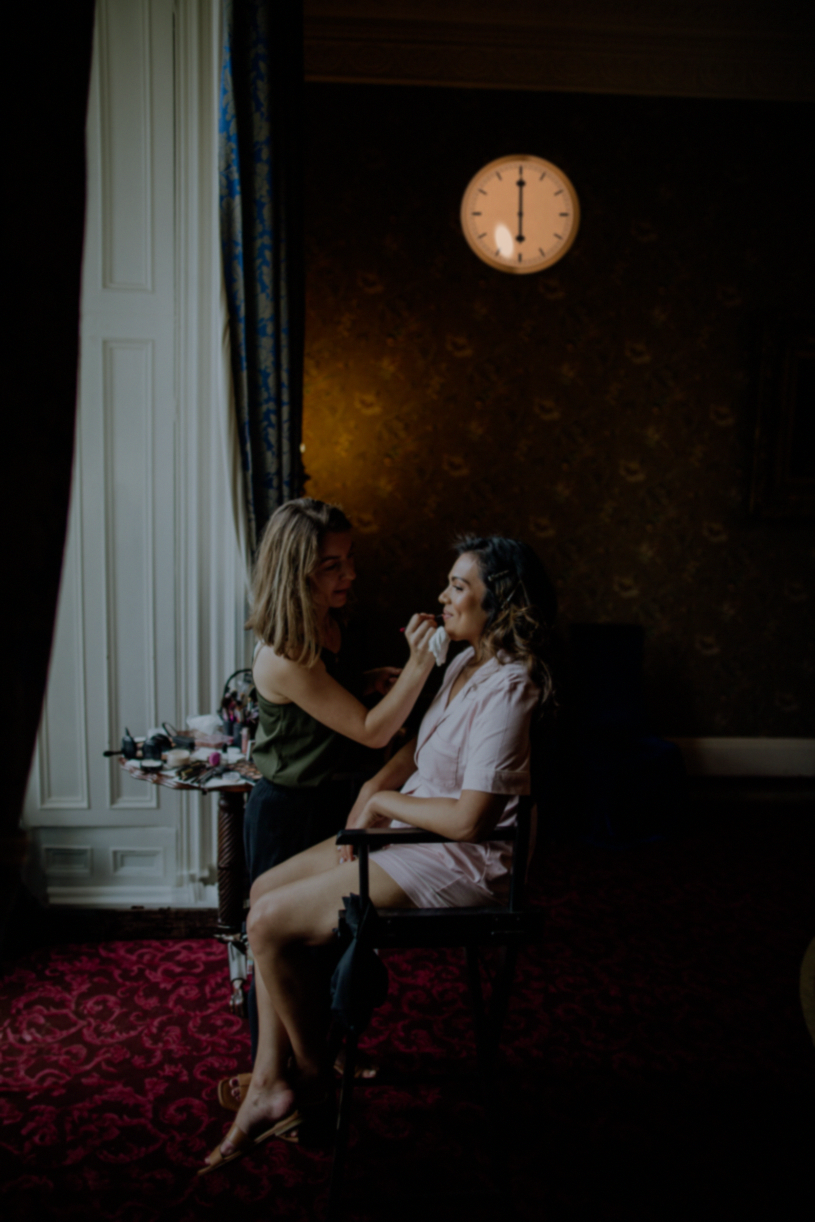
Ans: 6:00
